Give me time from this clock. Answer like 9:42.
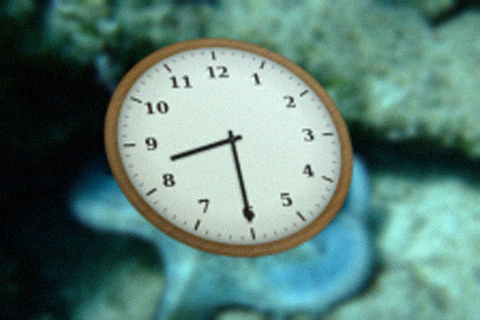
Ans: 8:30
